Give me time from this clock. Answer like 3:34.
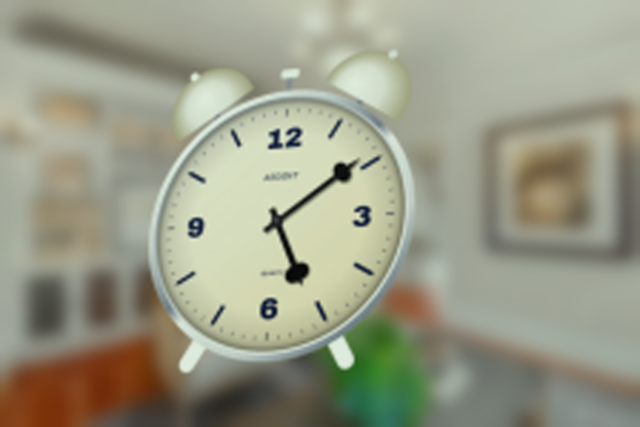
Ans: 5:09
